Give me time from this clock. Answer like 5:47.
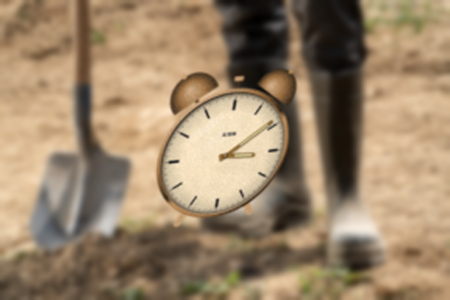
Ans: 3:09
